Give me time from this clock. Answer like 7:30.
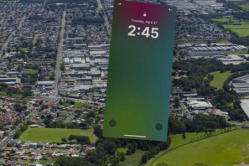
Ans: 2:45
